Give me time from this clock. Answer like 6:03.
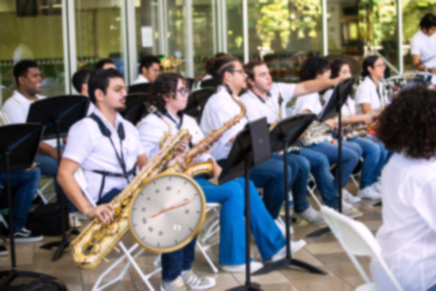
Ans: 8:11
